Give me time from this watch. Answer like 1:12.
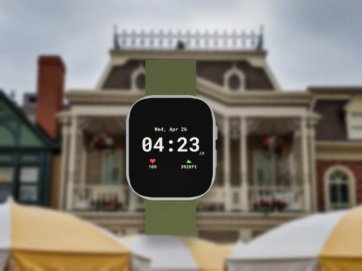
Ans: 4:23
